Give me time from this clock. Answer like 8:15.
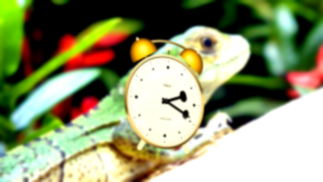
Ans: 2:19
